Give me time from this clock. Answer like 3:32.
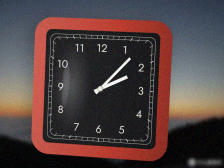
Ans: 2:07
